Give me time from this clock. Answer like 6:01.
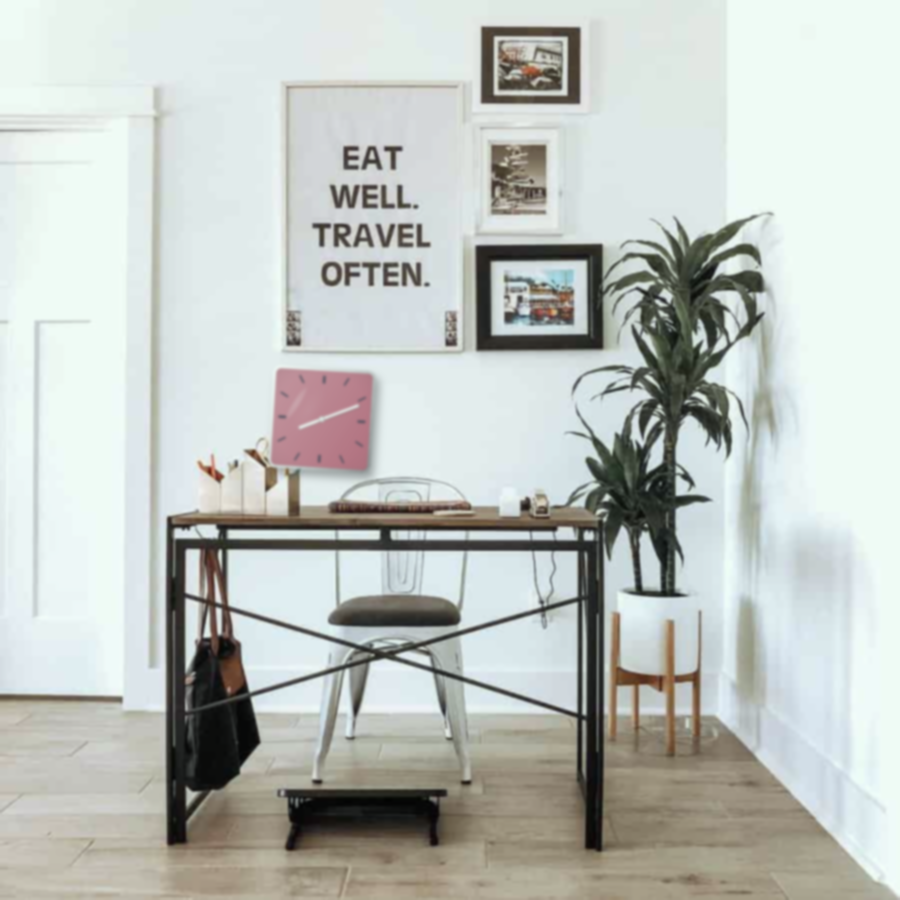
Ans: 8:11
